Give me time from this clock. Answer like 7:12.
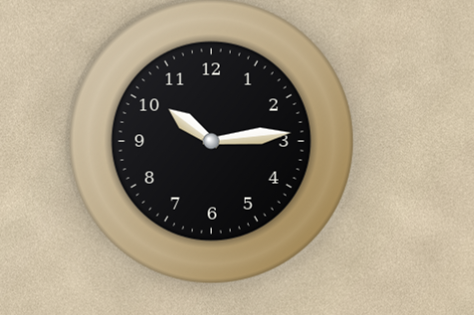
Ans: 10:14
